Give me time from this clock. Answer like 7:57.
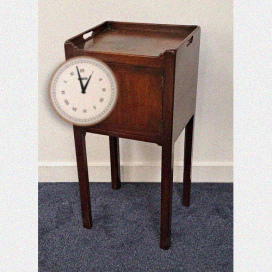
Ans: 12:58
